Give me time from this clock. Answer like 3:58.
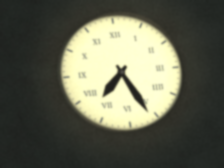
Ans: 7:26
